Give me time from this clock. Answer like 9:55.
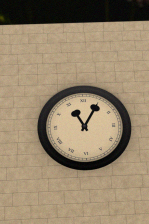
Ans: 11:05
